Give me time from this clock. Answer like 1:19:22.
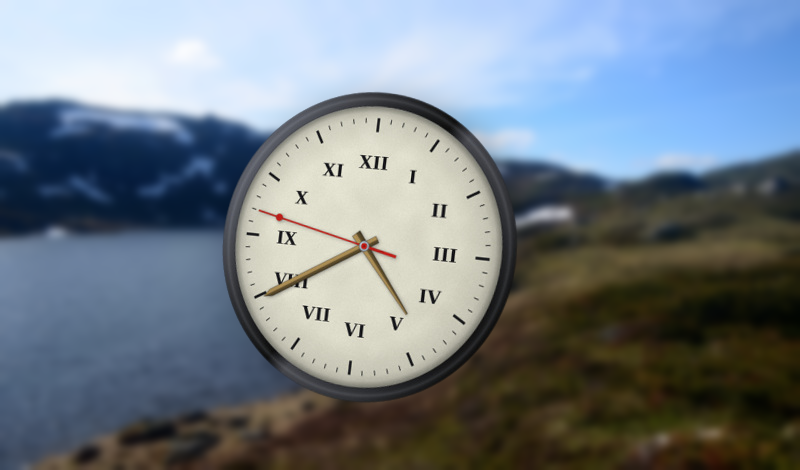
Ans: 4:39:47
